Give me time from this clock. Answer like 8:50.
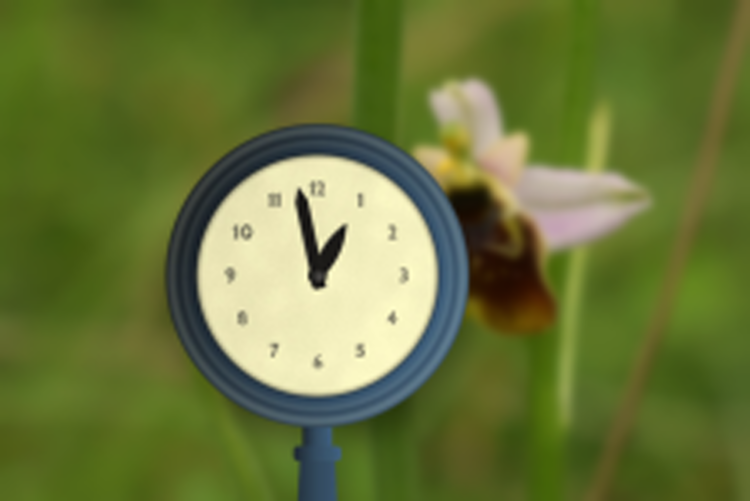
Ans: 12:58
